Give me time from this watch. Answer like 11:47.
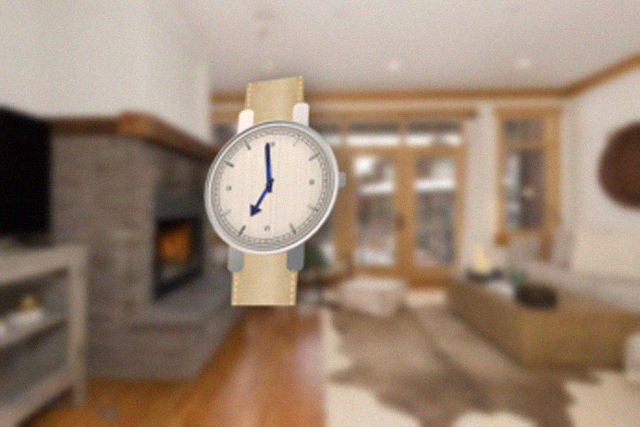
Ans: 6:59
